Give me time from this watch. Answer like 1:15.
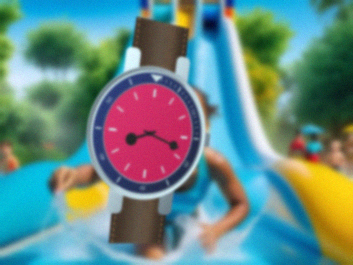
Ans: 8:18
